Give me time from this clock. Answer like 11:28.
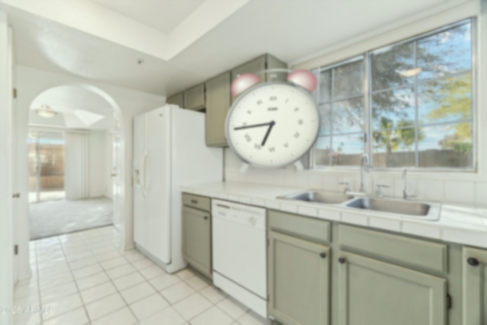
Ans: 6:44
